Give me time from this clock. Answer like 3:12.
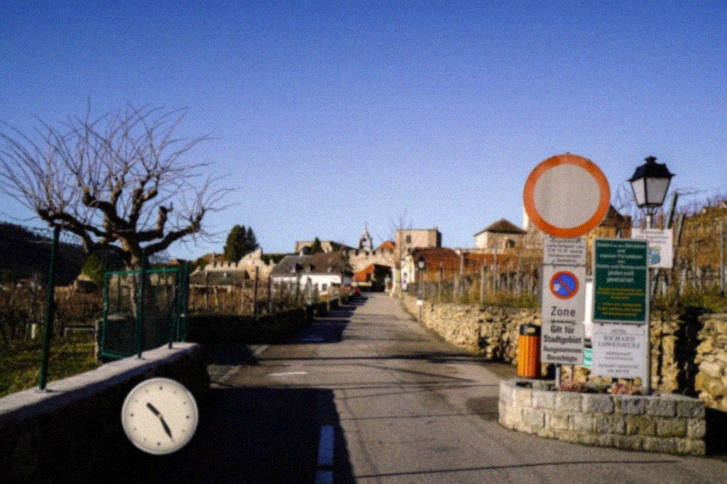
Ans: 10:25
